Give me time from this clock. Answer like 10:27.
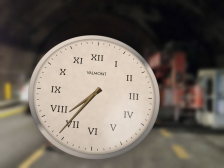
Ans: 7:36
